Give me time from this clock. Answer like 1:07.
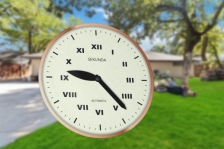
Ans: 9:23
